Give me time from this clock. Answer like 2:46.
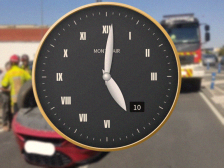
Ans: 5:01
